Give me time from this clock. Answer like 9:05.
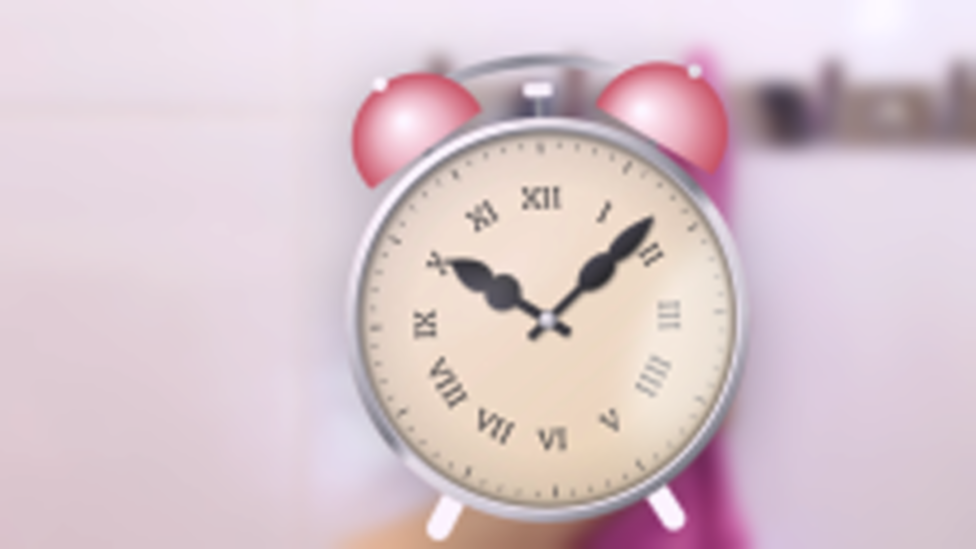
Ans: 10:08
